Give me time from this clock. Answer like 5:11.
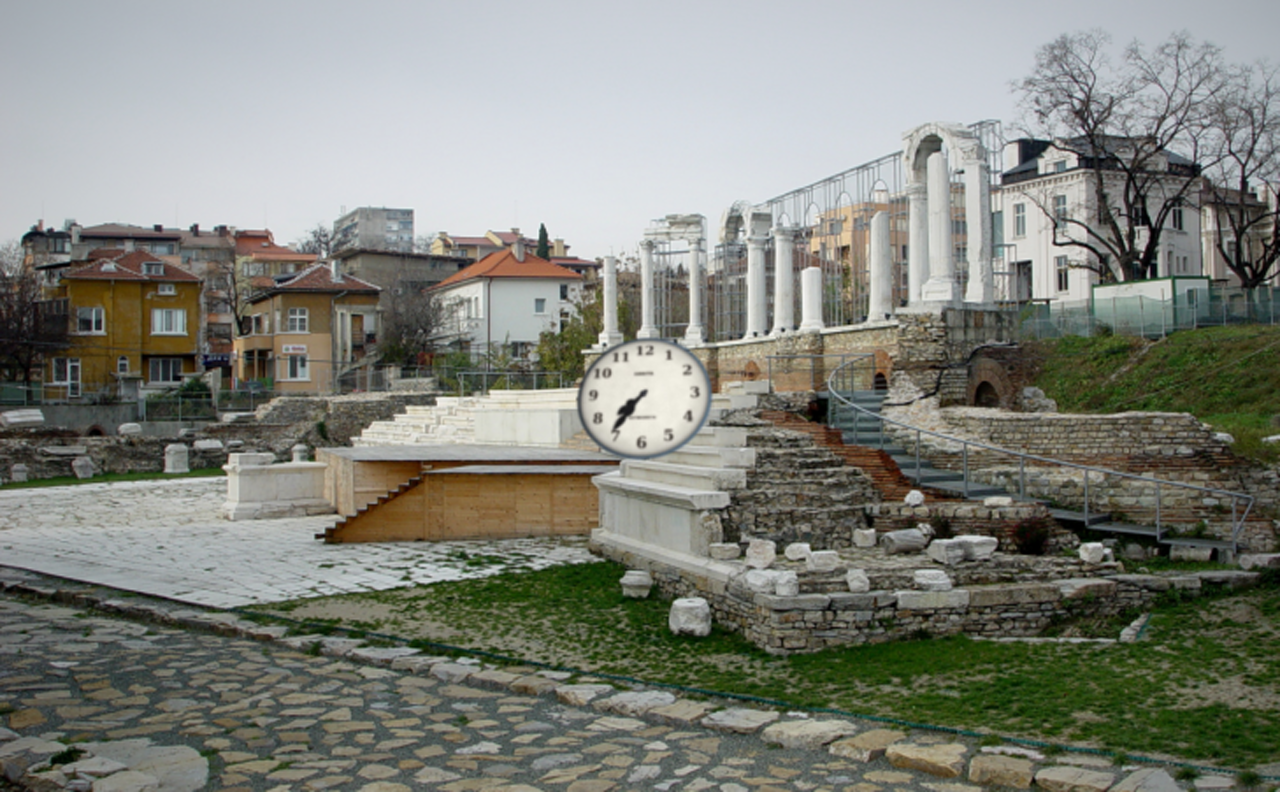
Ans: 7:36
